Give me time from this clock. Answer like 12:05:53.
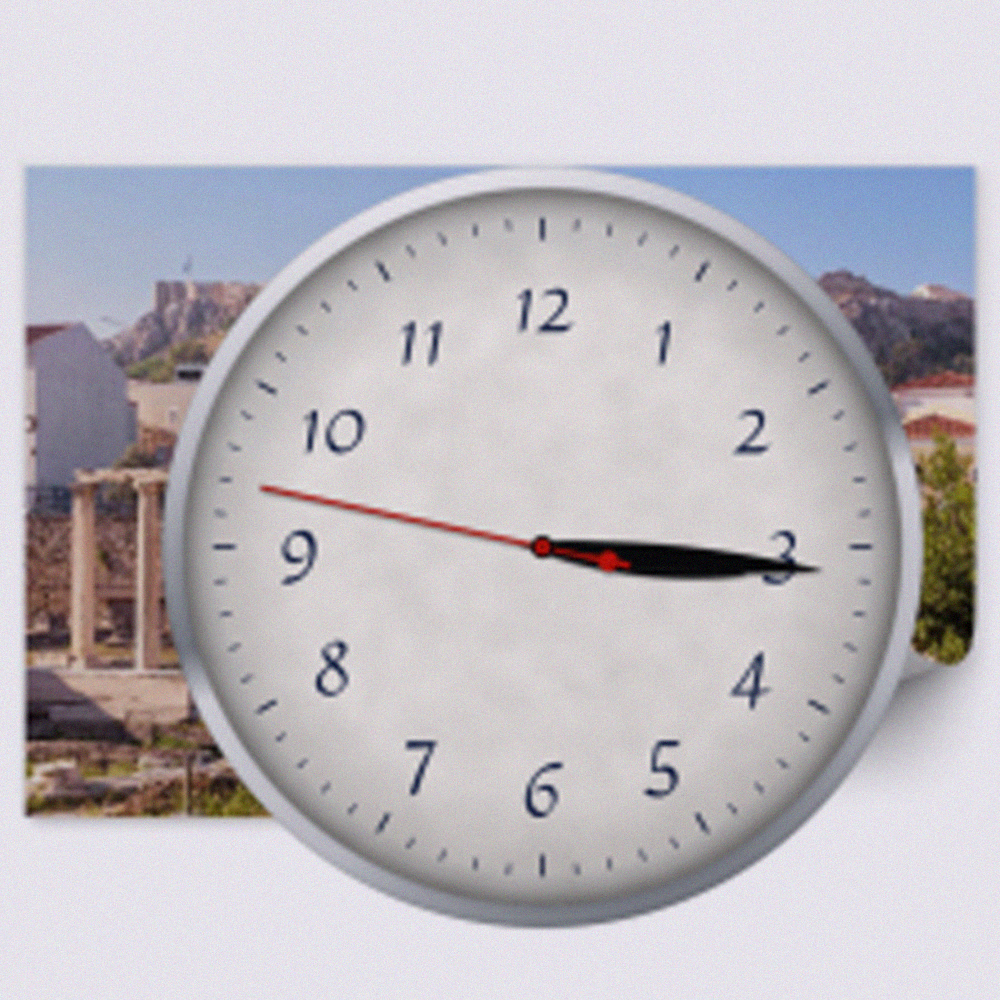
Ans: 3:15:47
